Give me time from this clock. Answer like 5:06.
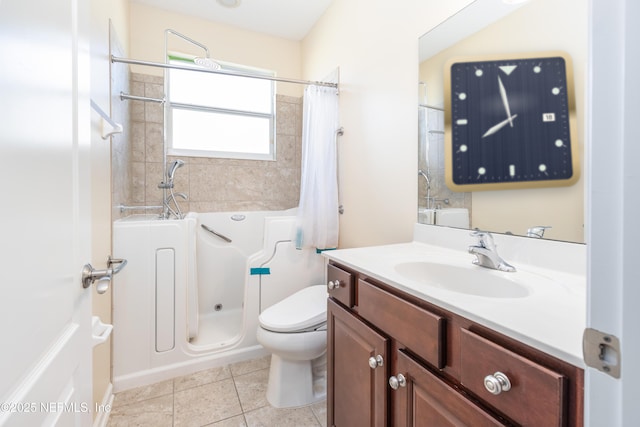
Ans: 7:58
